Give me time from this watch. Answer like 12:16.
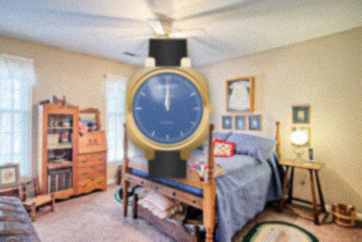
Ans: 12:00
